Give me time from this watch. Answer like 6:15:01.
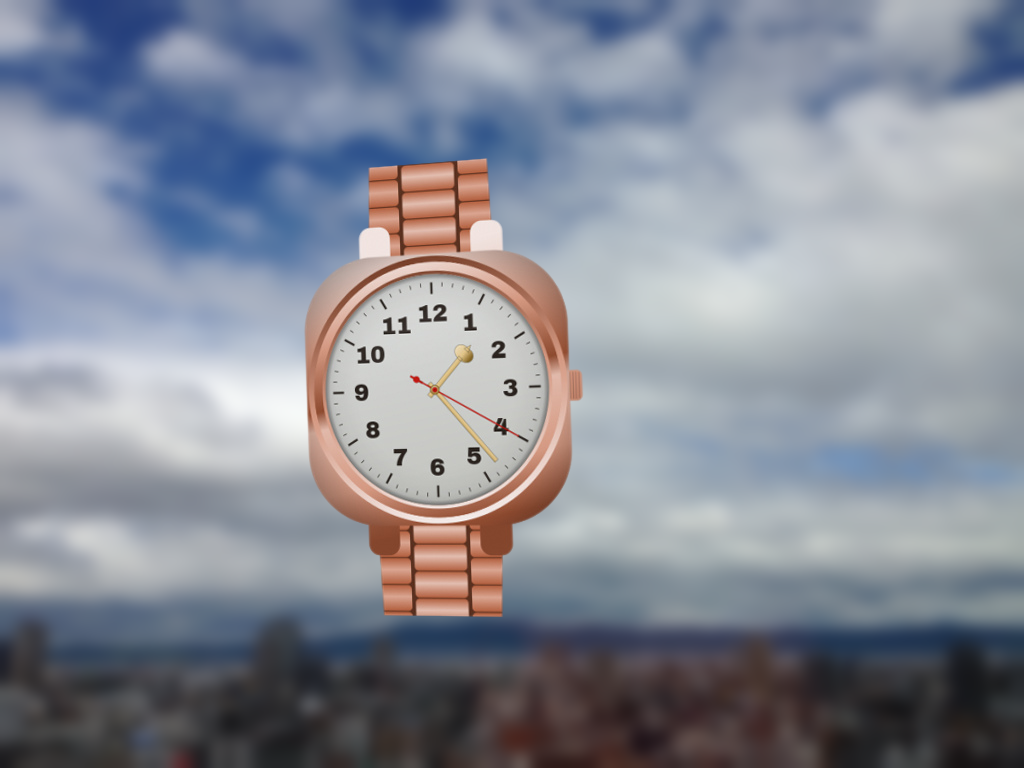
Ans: 1:23:20
